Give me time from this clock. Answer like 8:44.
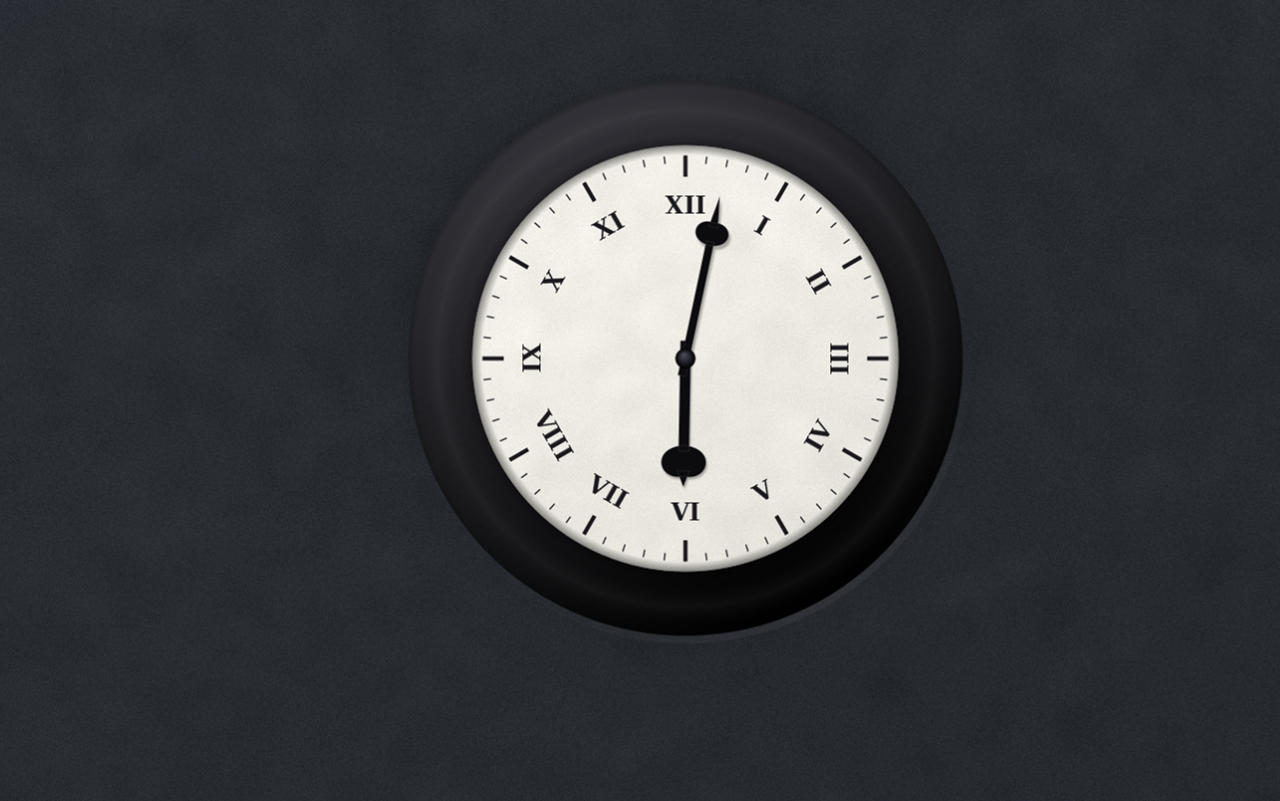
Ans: 6:02
